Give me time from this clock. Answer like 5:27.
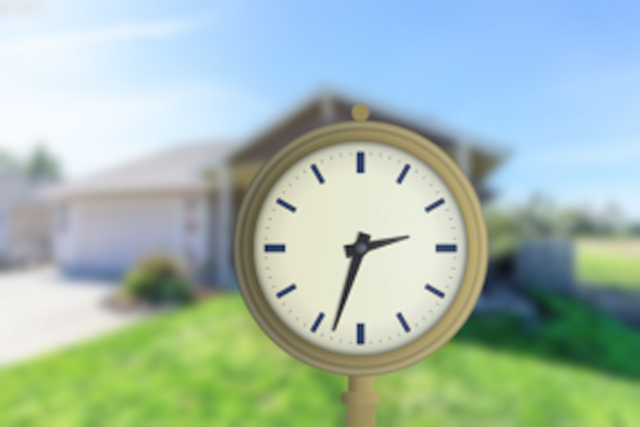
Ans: 2:33
